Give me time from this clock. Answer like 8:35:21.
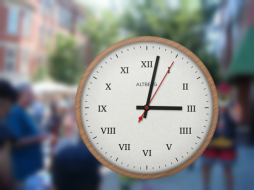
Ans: 3:02:05
